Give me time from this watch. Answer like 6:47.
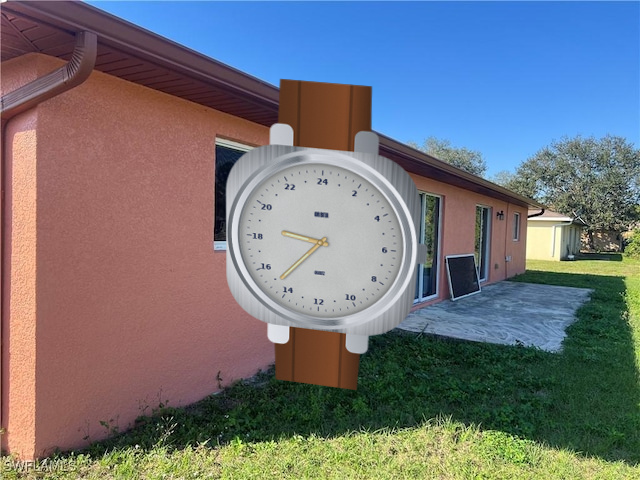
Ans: 18:37
